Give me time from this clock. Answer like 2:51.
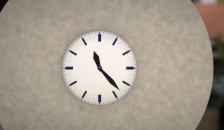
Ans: 11:23
